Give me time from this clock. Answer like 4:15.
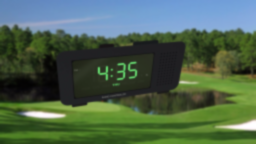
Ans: 4:35
